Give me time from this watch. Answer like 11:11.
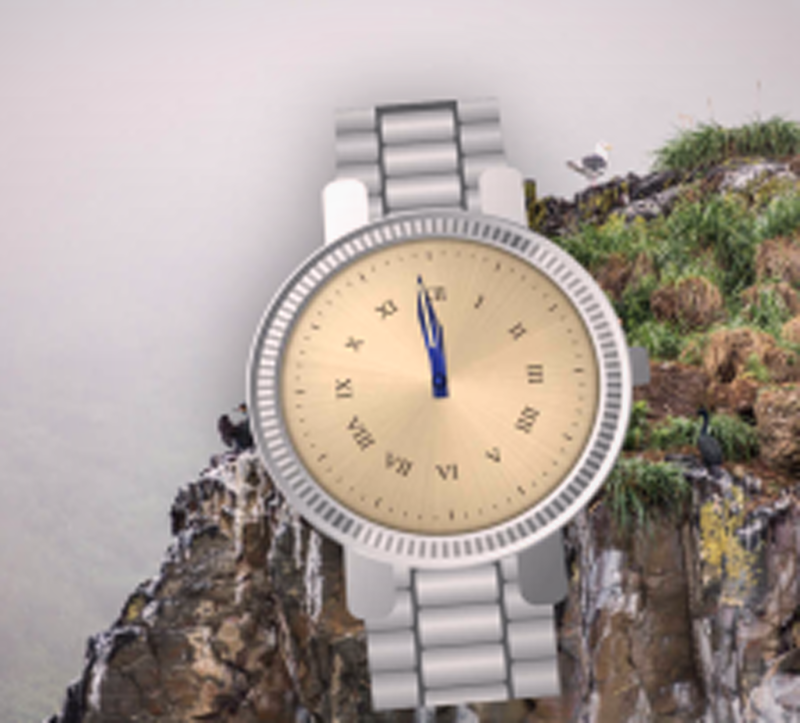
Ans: 11:59
